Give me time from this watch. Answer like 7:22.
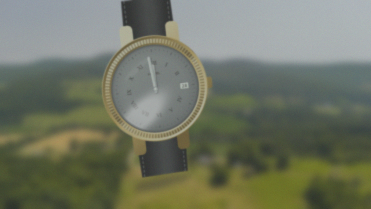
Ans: 11:59
